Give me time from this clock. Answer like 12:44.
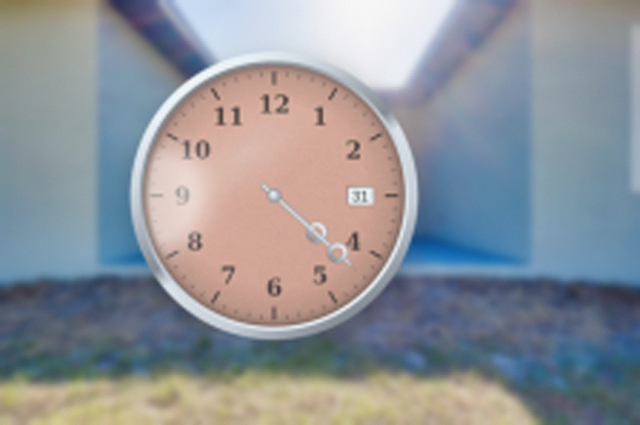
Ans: 4:22
